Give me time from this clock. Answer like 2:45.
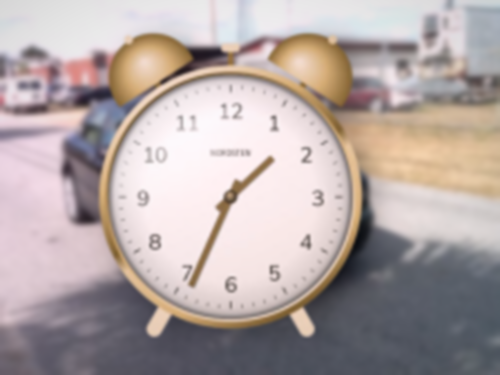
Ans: 1:34
